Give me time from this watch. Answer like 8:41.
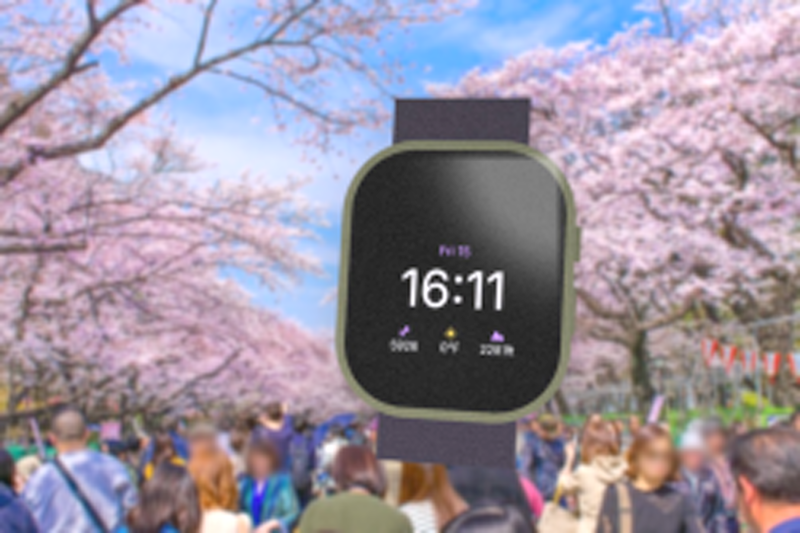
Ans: 16:11
